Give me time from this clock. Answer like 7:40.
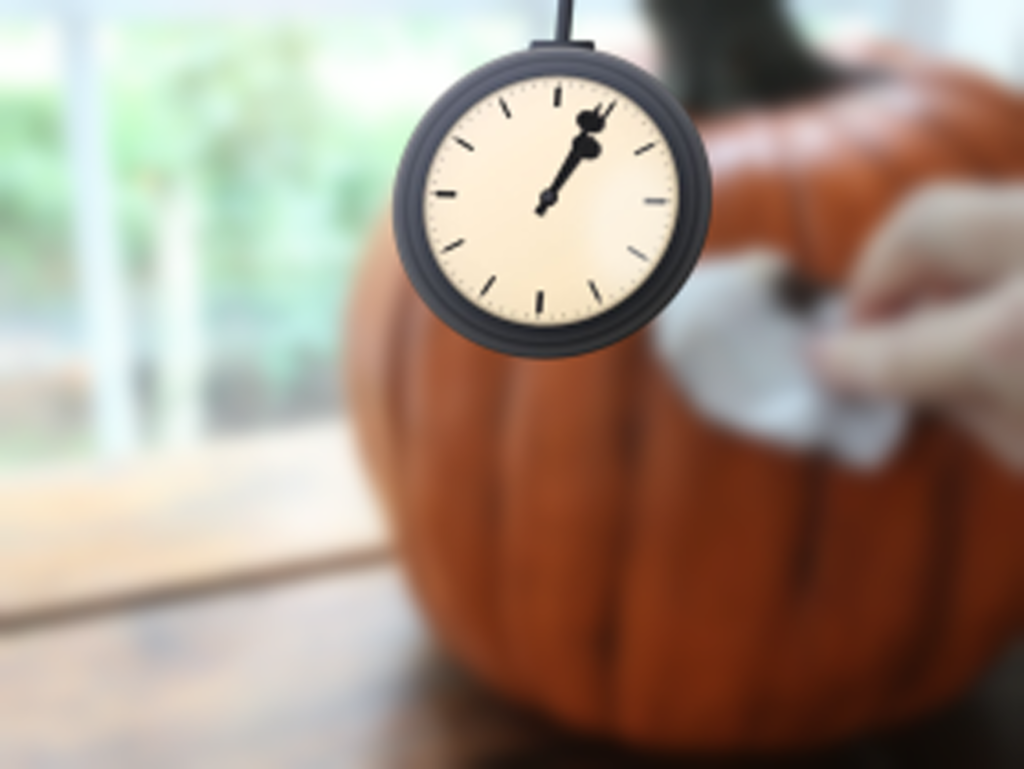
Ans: 1:04
